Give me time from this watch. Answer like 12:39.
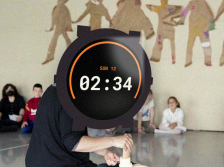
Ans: 2:34
